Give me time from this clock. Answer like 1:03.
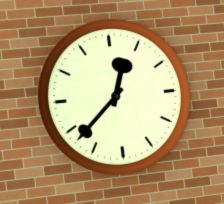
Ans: 12:38
